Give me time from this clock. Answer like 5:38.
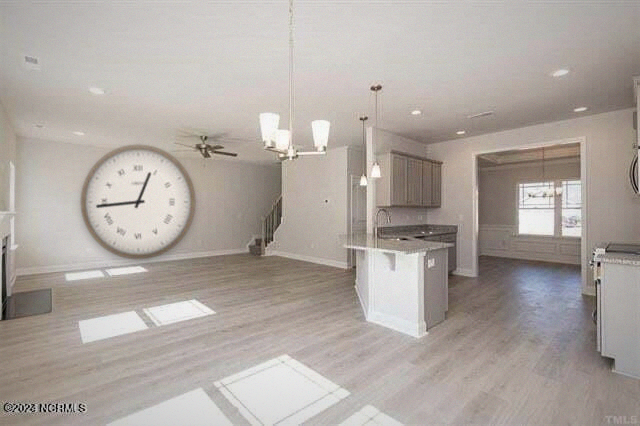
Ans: 12:44
